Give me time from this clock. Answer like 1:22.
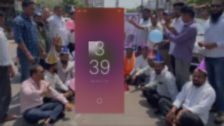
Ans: 3:39
